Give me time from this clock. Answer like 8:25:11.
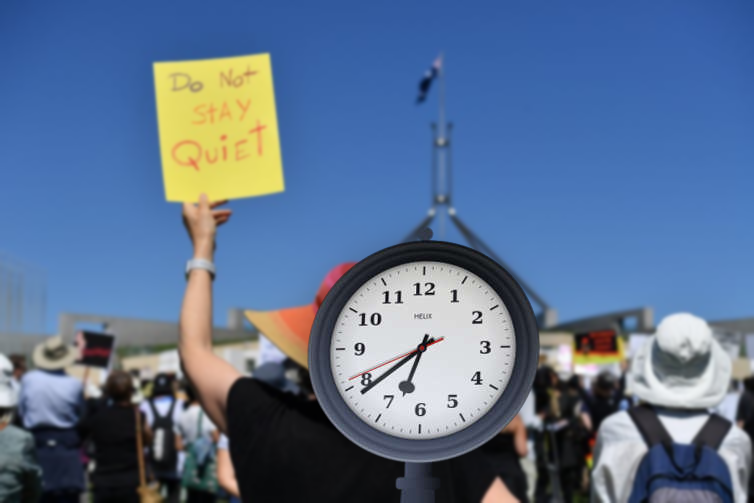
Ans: 6:38:41
